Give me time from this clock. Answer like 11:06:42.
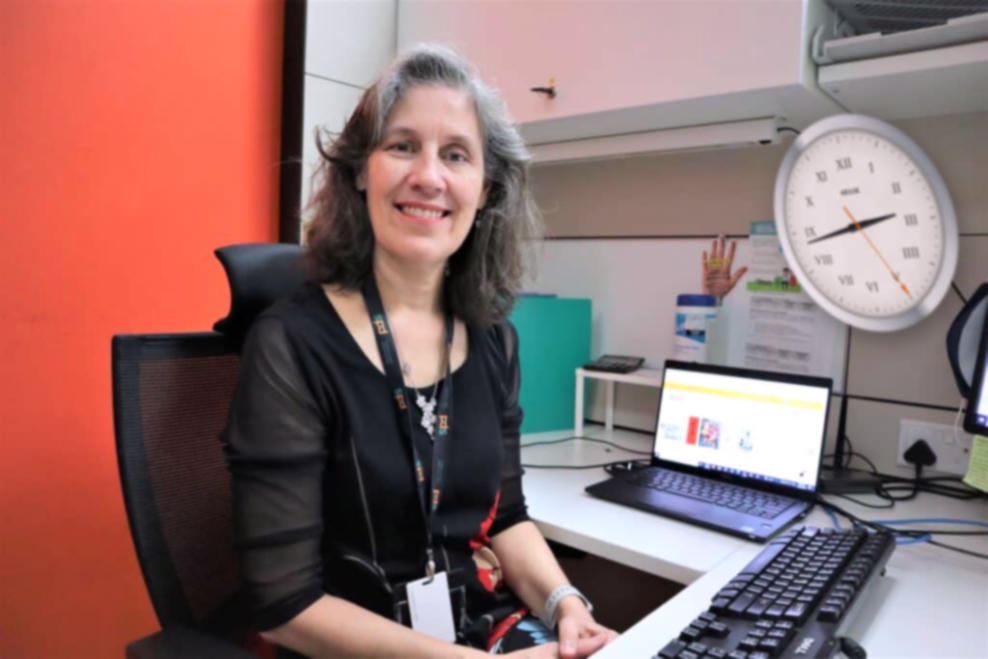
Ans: 2:43:25
